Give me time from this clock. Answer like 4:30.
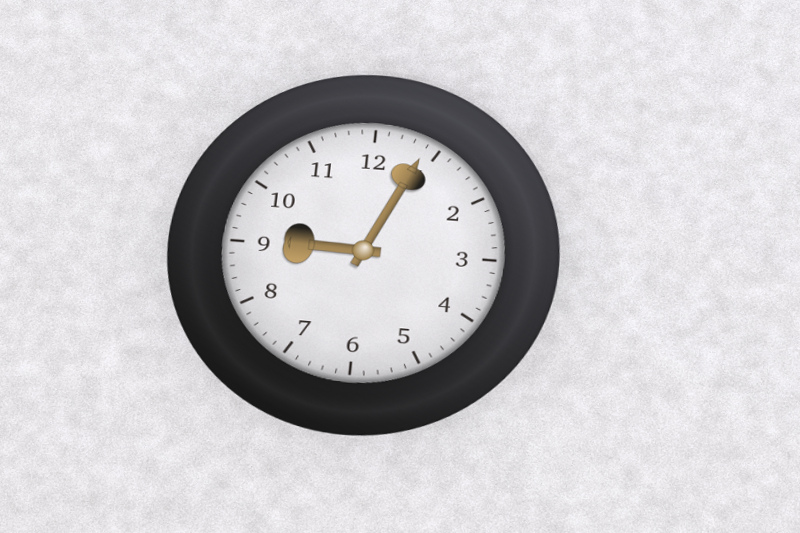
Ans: 9:04
